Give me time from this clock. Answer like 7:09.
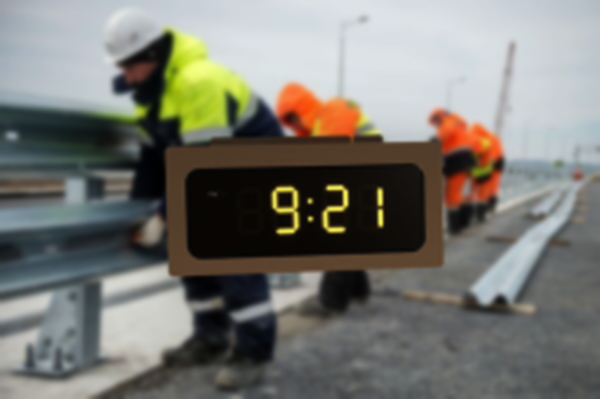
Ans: 9:21
